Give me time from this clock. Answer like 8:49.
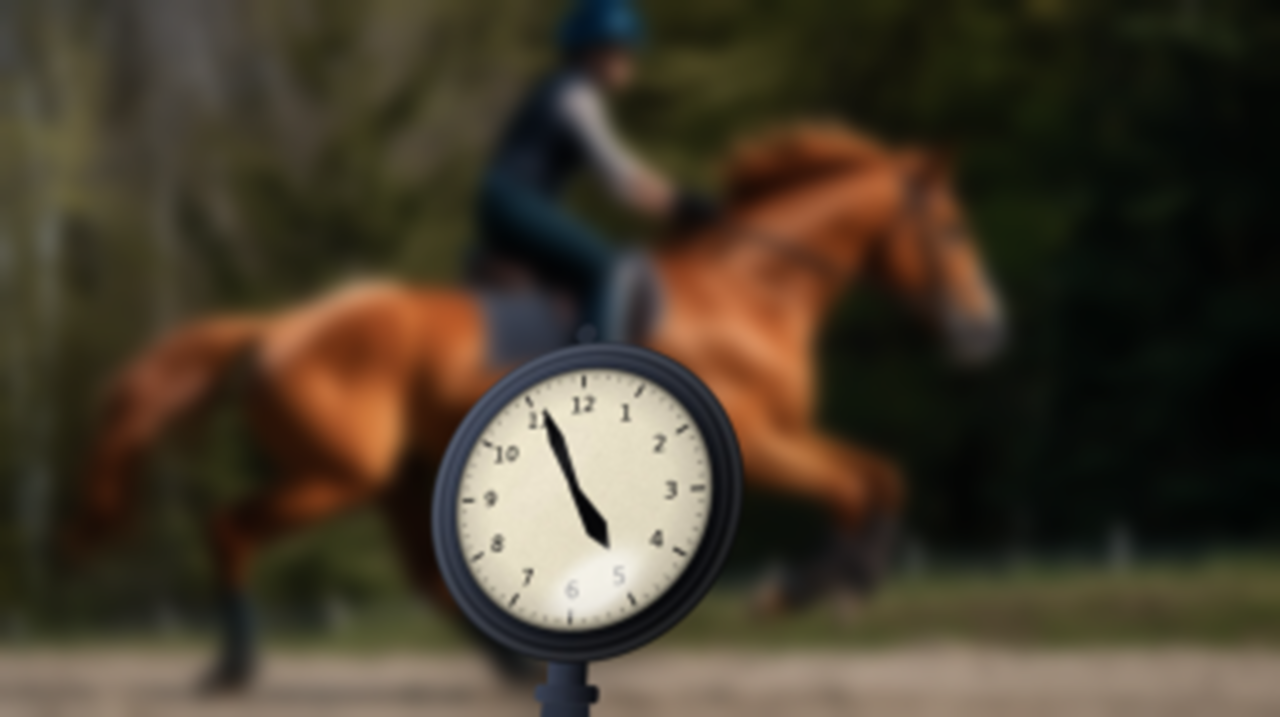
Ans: 4:56
